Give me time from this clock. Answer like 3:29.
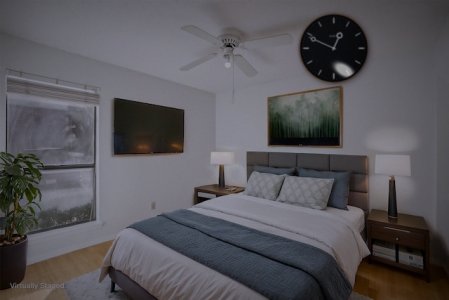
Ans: 12:49
